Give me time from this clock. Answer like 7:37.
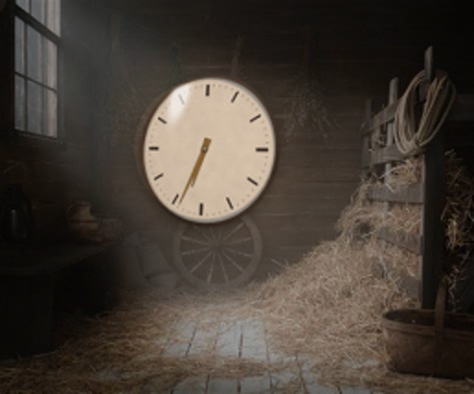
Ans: 6:34
